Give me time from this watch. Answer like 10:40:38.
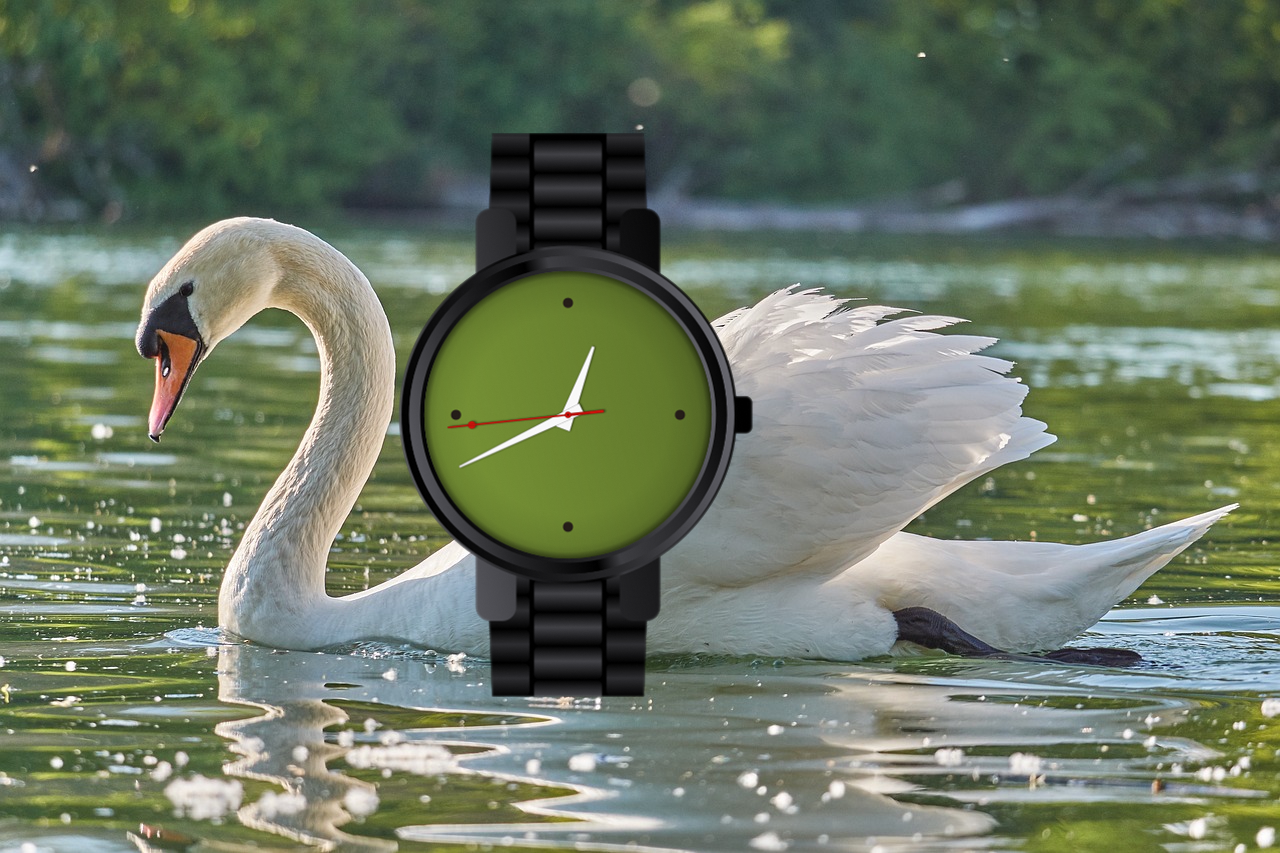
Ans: 12:40:44
